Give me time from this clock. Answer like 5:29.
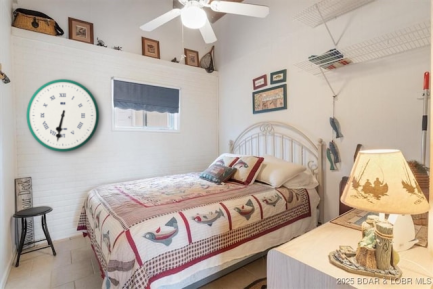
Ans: 6:32
